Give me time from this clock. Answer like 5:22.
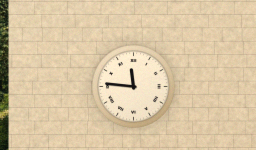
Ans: 11:46
